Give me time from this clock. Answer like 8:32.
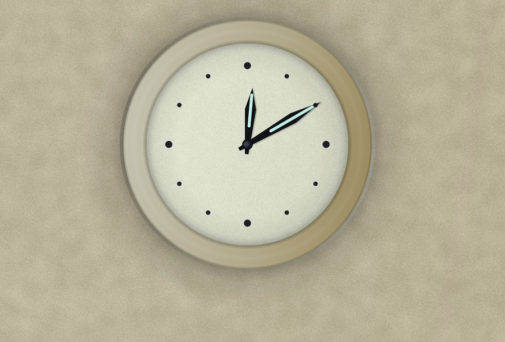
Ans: 12:10
